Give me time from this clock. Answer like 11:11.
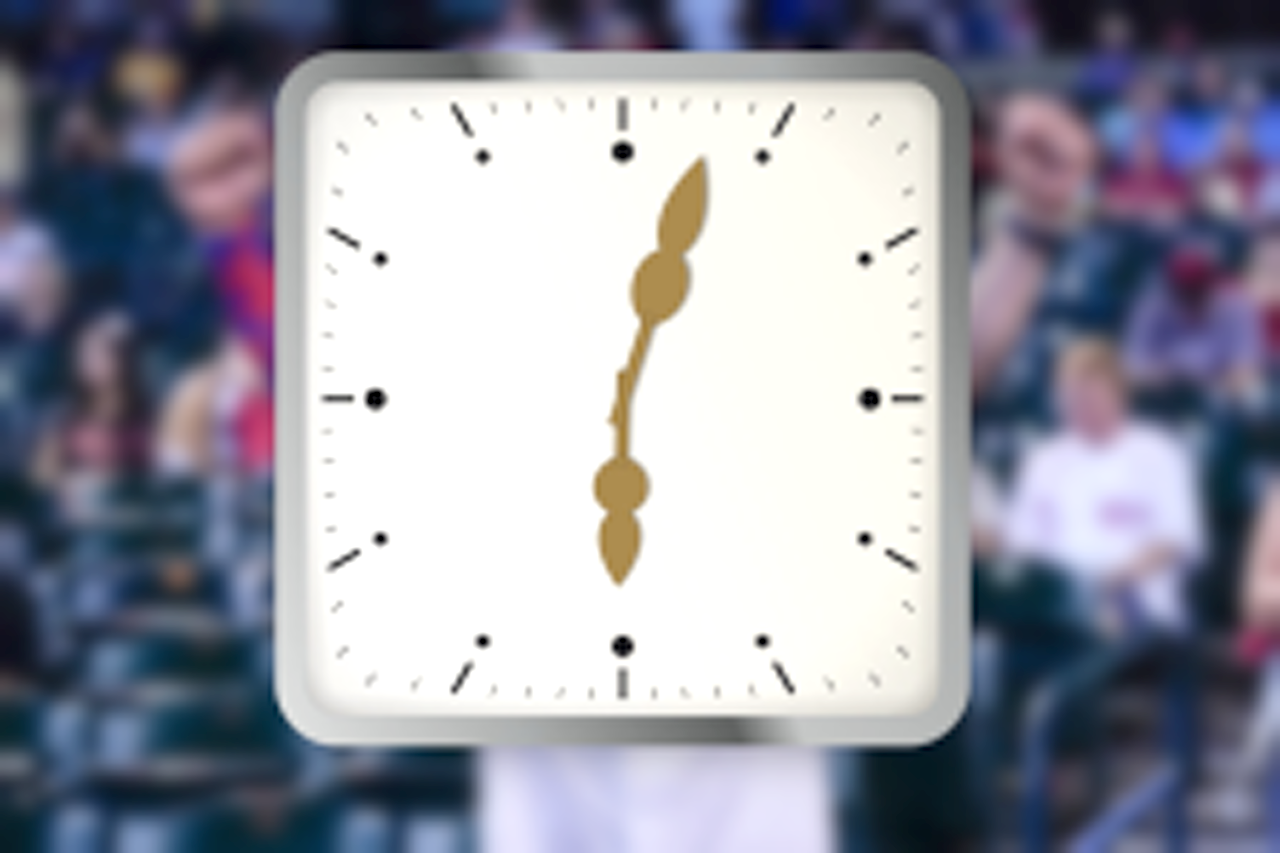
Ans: 6:03
